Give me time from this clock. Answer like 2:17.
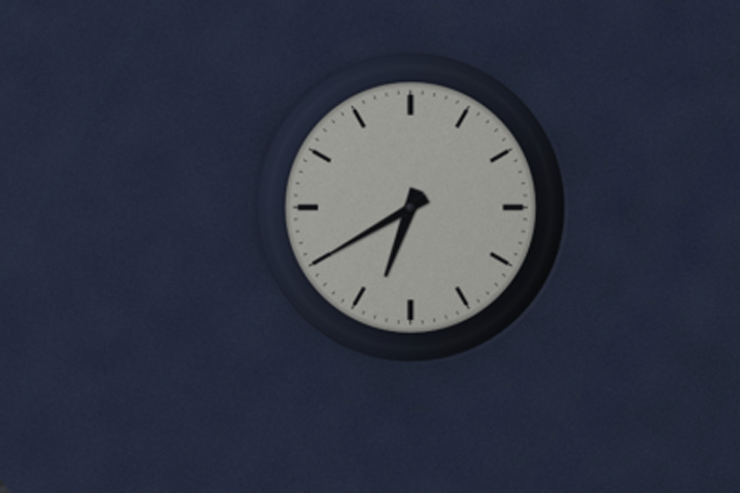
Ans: 6:40
